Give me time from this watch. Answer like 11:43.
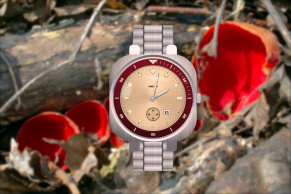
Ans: 2:02
